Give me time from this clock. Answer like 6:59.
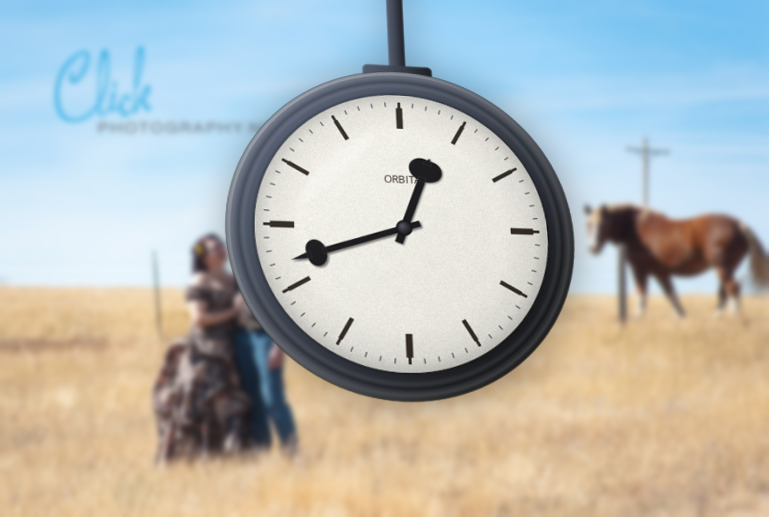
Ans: 12:42
